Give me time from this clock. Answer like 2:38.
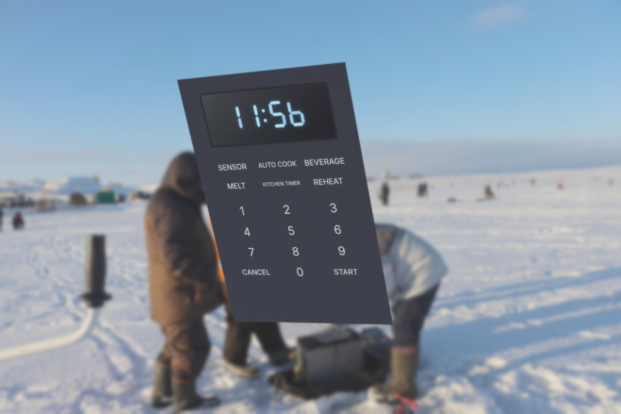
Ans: 11:56
